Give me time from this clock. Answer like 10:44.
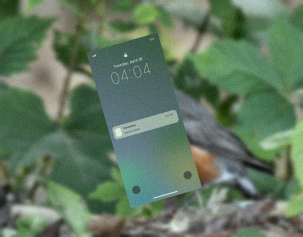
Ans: 4:04
